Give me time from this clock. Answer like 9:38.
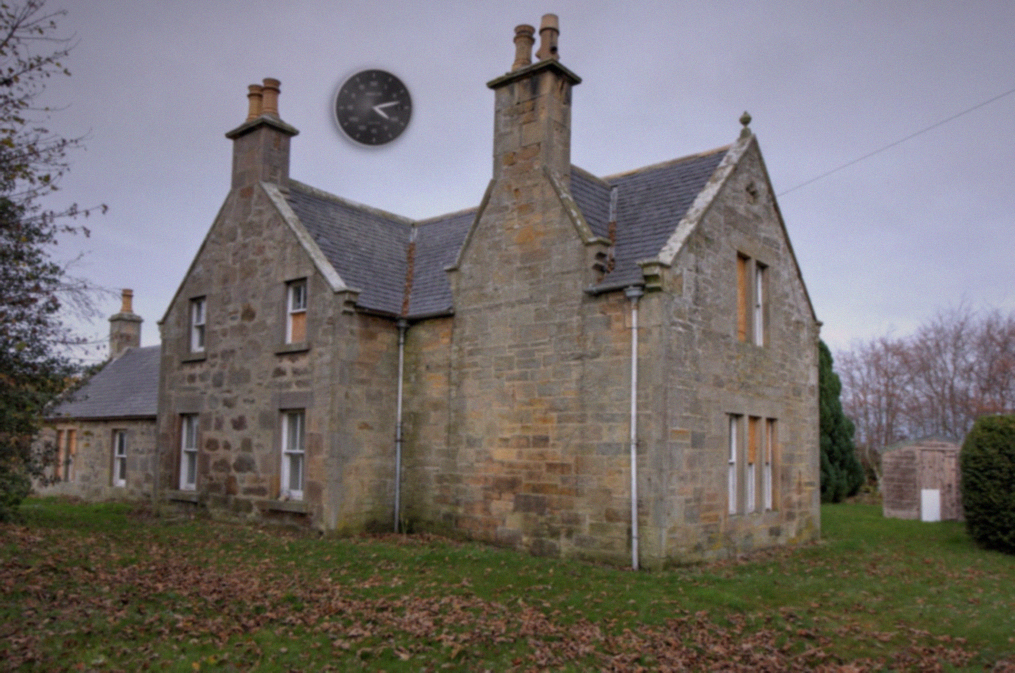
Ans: 4:13
